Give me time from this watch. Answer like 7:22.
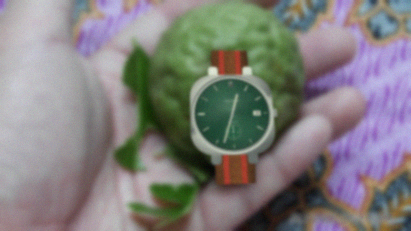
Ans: 12:33
